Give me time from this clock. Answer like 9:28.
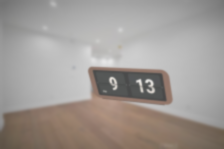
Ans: 9:13
